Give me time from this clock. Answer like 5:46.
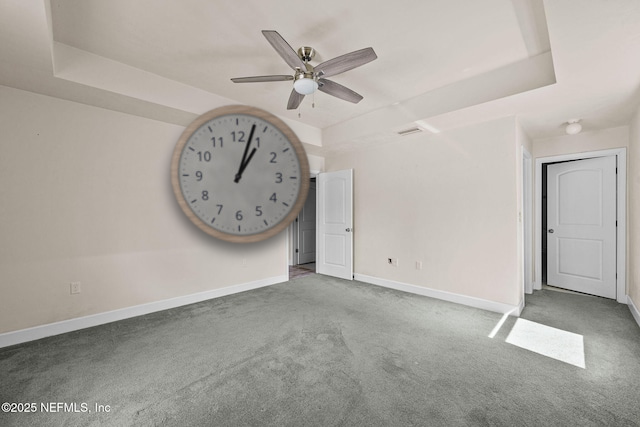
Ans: 1:03
